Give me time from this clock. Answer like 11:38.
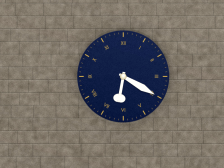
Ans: 6:20
